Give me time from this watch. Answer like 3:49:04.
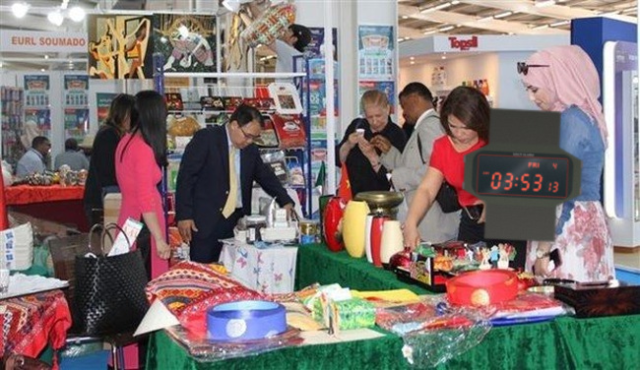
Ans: 3:53:13
